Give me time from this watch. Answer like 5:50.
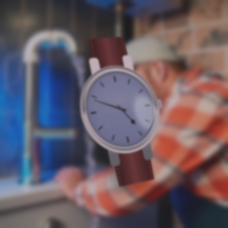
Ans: 4:49
